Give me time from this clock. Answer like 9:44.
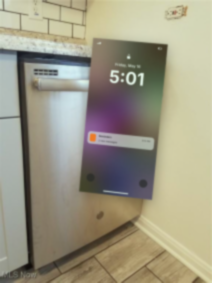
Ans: 5:01
